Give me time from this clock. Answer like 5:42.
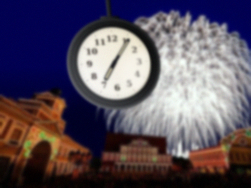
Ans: 7:06
